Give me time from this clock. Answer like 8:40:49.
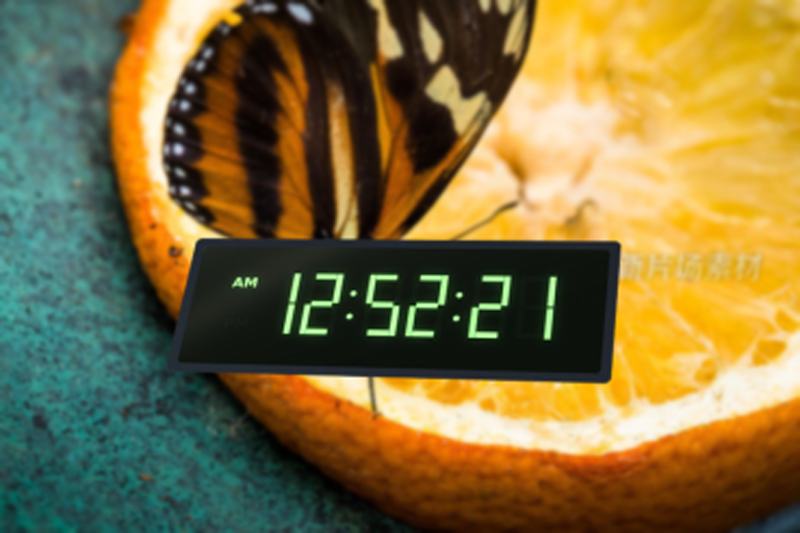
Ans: 12:52:21
